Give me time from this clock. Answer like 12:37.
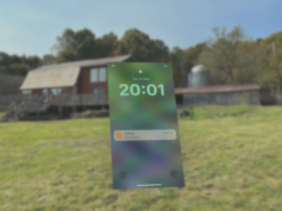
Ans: 20:01
